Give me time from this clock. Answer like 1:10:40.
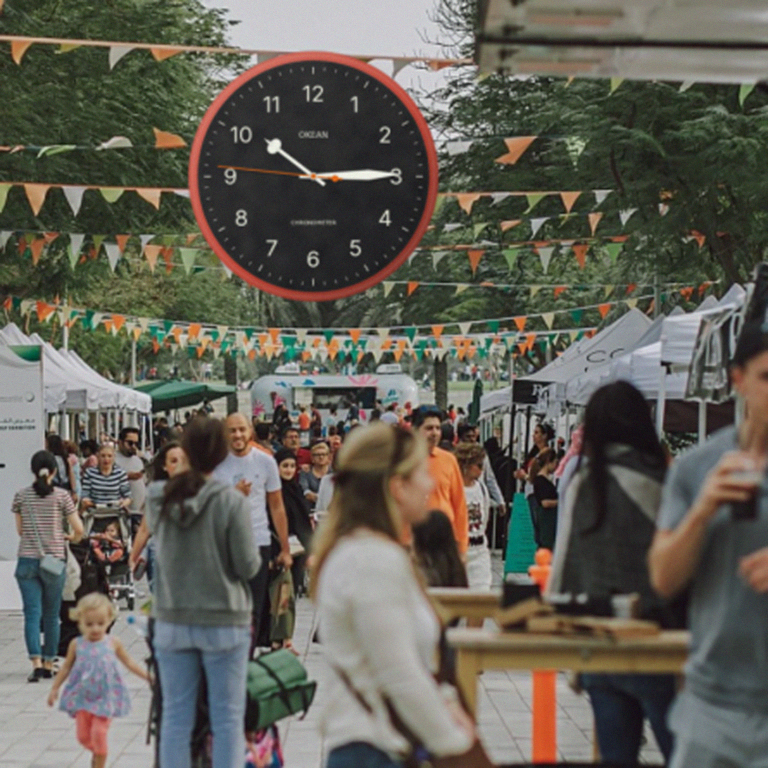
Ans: 10:14:46
